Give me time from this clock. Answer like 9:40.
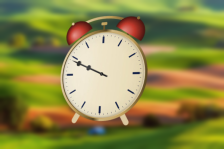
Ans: 9:49
